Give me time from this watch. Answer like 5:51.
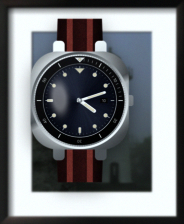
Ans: 4:12
